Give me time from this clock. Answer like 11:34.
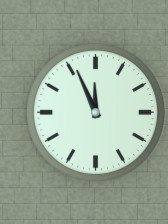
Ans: 11:56
